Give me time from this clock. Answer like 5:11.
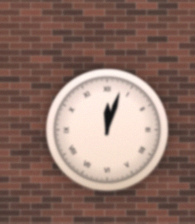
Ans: 12:03
